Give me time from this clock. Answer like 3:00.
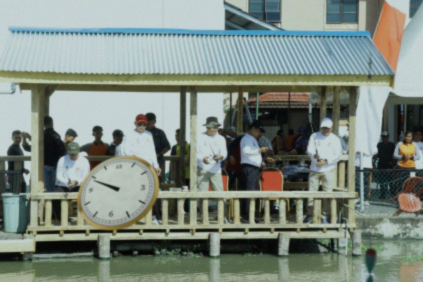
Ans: 9:49
